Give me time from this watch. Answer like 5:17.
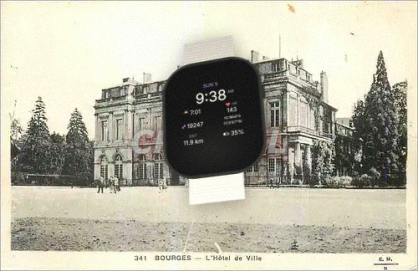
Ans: 9:38
